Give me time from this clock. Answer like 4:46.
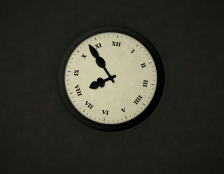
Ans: 7:53
